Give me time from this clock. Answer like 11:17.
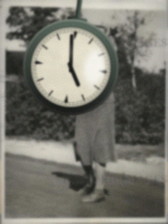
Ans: 4:59
